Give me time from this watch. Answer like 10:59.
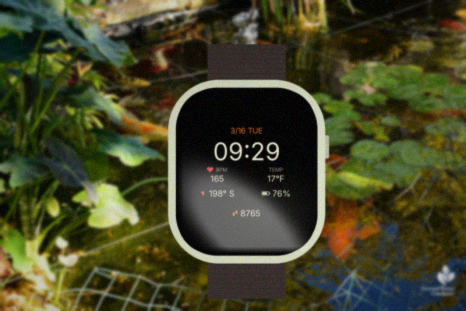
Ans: 9:29
